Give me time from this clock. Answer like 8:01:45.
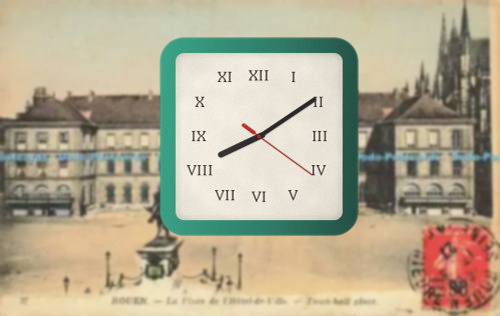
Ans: 8:09:21
